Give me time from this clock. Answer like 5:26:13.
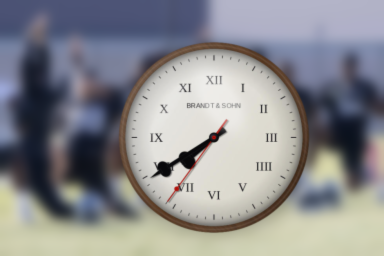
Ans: 7:39:36
